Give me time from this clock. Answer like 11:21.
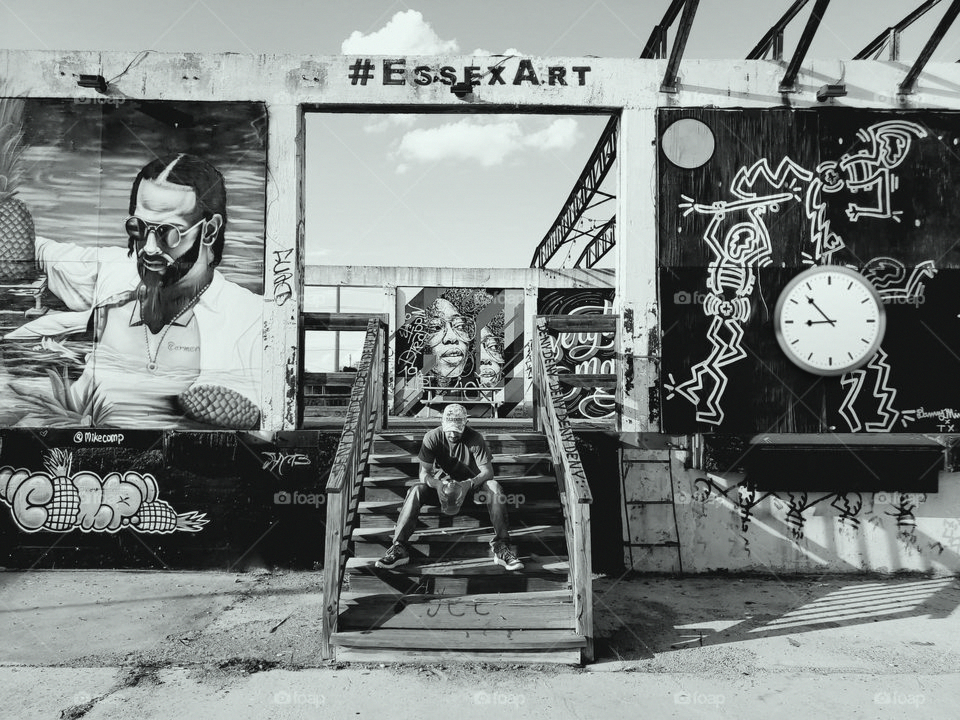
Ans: 8:53
